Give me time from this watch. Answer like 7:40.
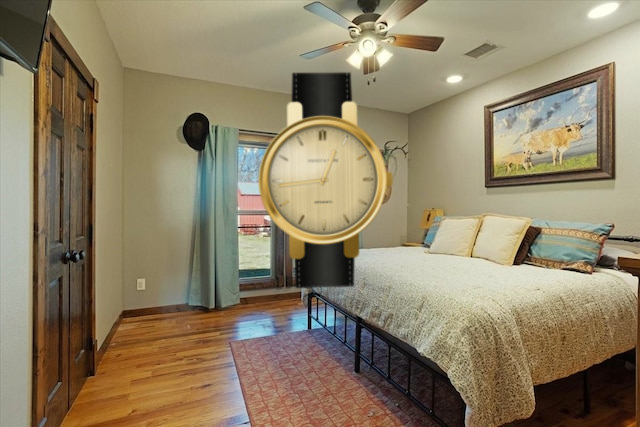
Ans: 12:44
